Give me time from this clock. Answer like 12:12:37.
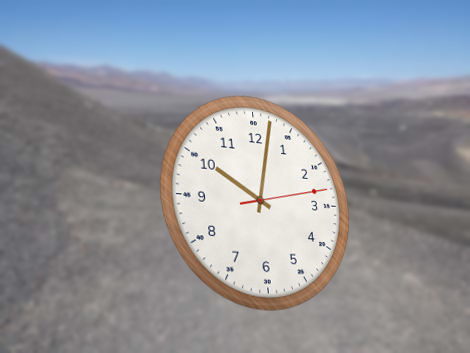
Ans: 10:02:13
